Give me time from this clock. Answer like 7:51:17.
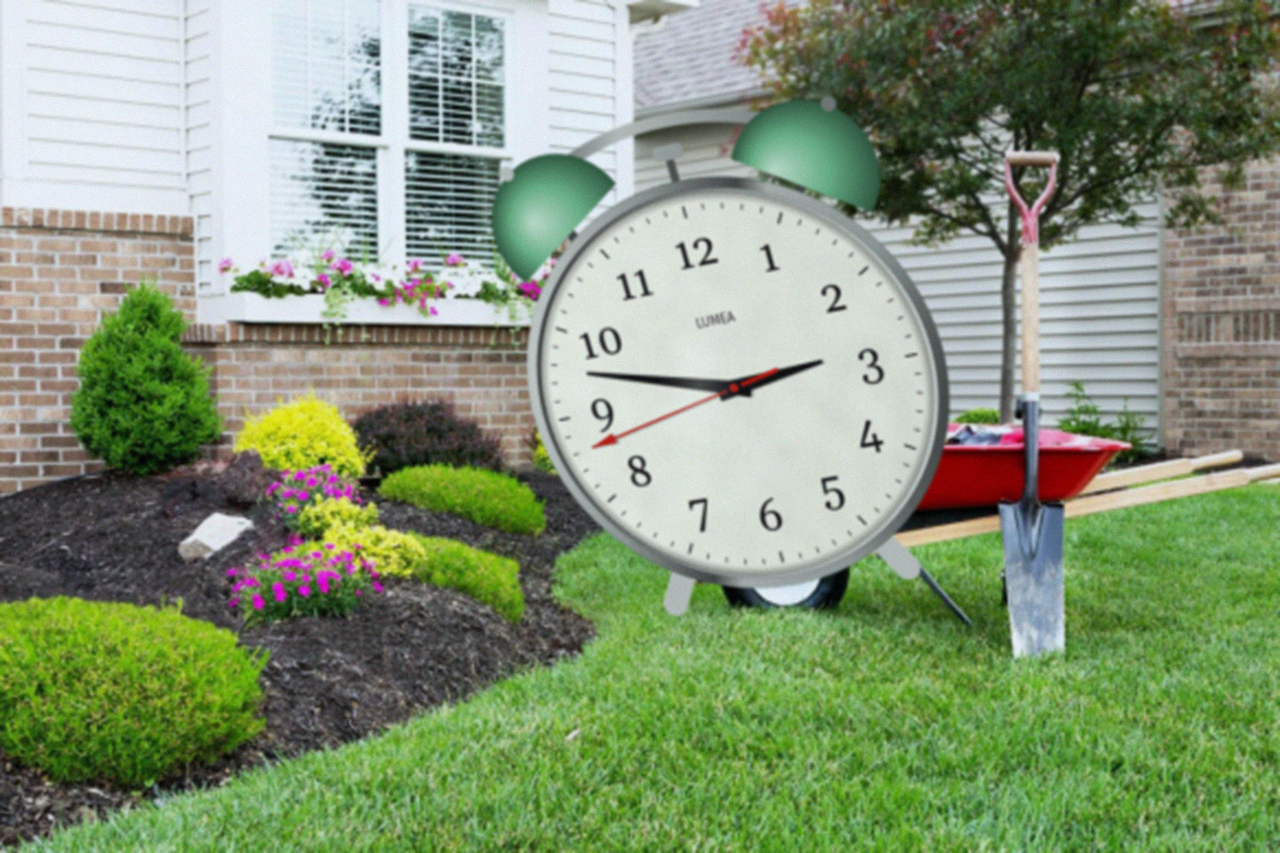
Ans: 2:47:43
